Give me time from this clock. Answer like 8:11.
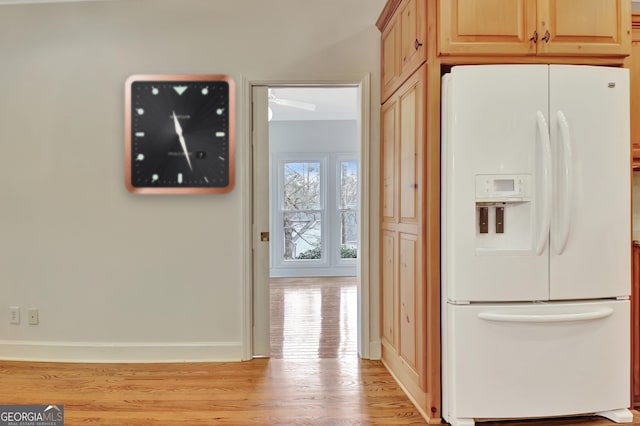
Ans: 11:27
